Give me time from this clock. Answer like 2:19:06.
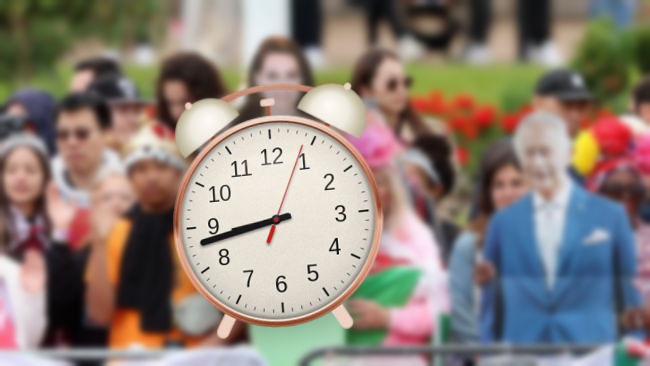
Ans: 8:43:04
